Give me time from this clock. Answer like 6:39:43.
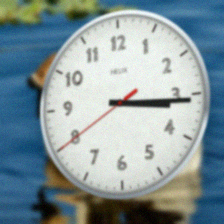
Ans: 3:15:40
